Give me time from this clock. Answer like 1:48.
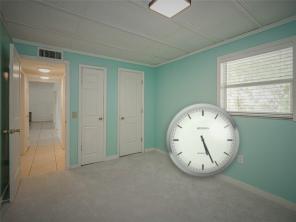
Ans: 5:26
